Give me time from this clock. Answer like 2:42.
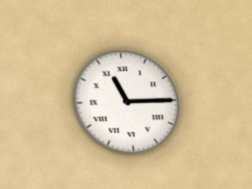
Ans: 11:15
